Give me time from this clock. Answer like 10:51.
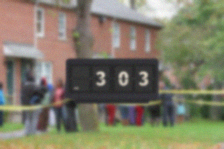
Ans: 3:03
